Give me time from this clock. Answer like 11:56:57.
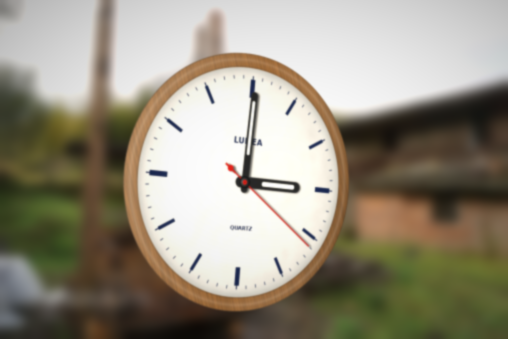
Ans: 3:00:21
